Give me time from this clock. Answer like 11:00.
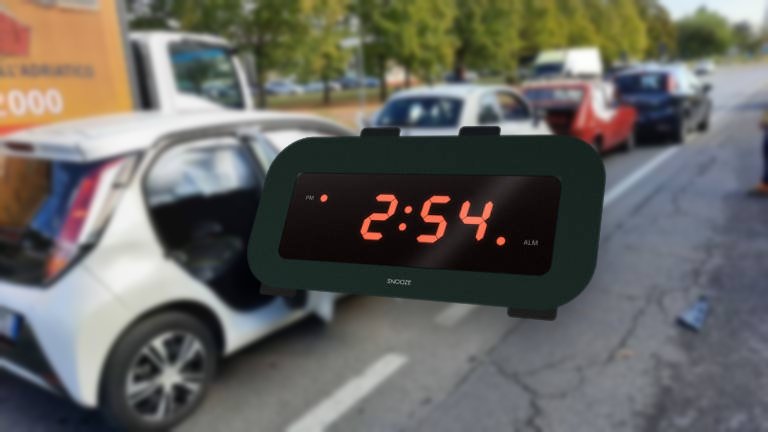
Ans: 2:54
